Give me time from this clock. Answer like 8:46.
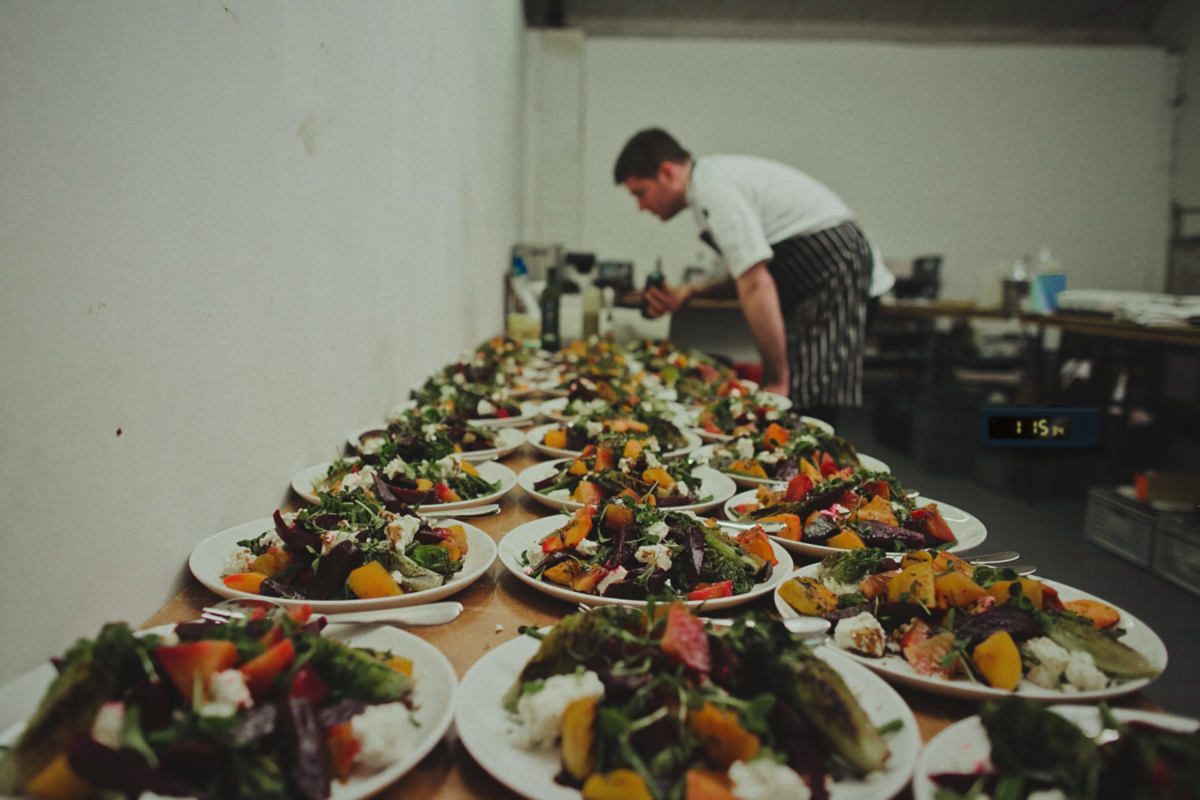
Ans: 1:15
